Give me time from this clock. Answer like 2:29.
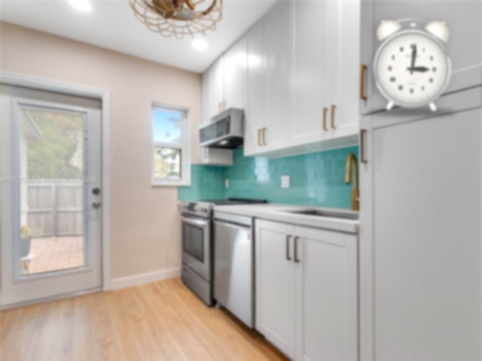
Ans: 3:01
